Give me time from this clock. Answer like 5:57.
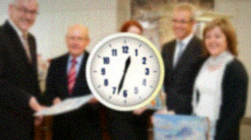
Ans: 12:33
